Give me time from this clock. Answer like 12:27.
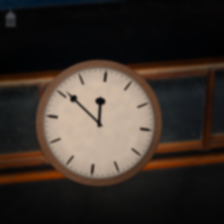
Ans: 11:51
